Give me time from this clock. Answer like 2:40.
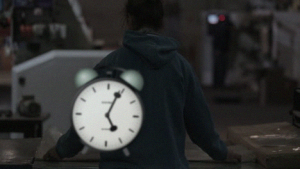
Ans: 5:04
